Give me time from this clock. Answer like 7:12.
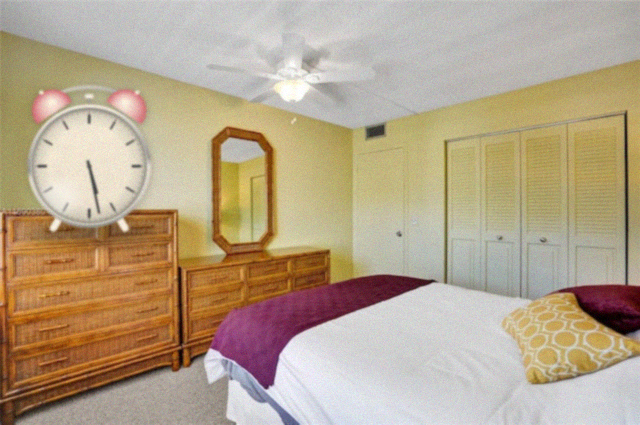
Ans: 5:28
